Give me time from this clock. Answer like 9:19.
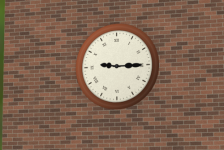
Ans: 9:15
